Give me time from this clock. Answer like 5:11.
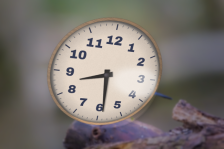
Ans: 8:29
